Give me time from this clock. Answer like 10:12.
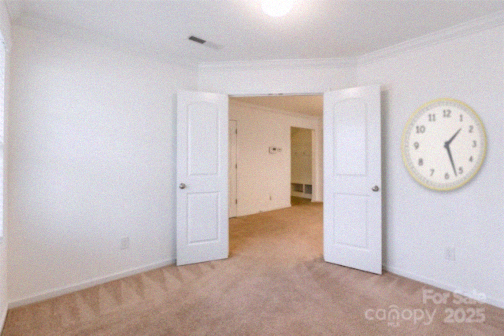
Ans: 1:27
